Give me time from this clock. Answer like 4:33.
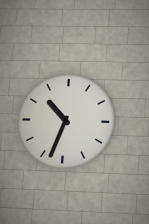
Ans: 10:33
